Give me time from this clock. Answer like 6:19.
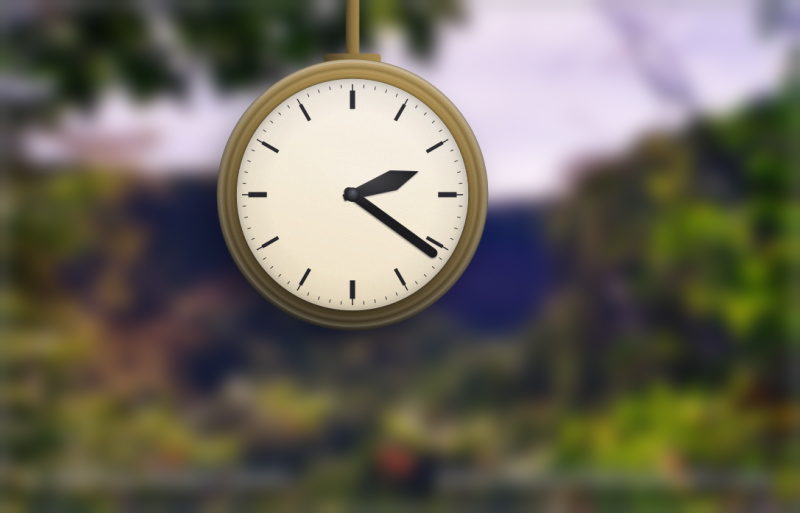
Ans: 2:21
